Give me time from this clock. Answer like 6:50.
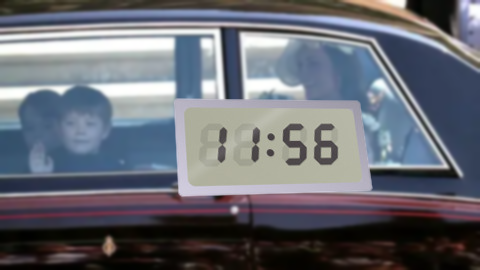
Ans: 11:56
